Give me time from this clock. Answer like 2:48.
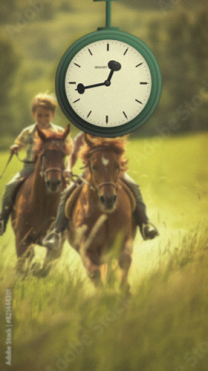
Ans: 12:43
